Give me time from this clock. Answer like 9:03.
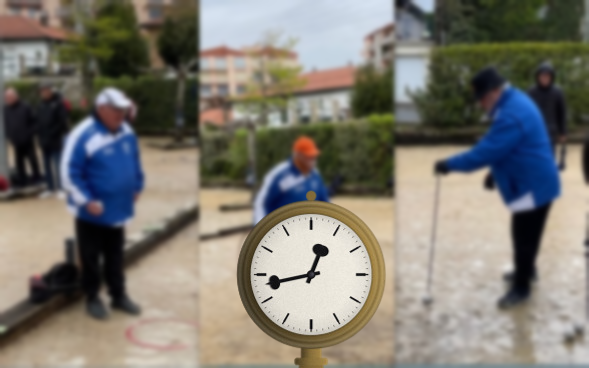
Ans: 12:43
